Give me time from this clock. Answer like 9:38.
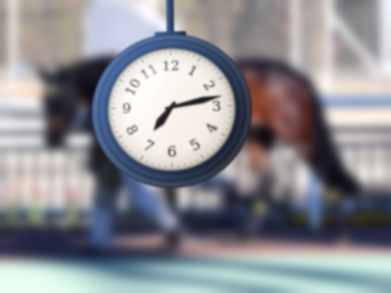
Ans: 7:13
